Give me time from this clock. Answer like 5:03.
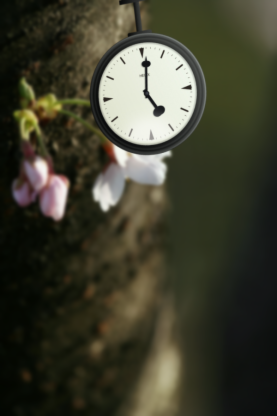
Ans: 5:01
